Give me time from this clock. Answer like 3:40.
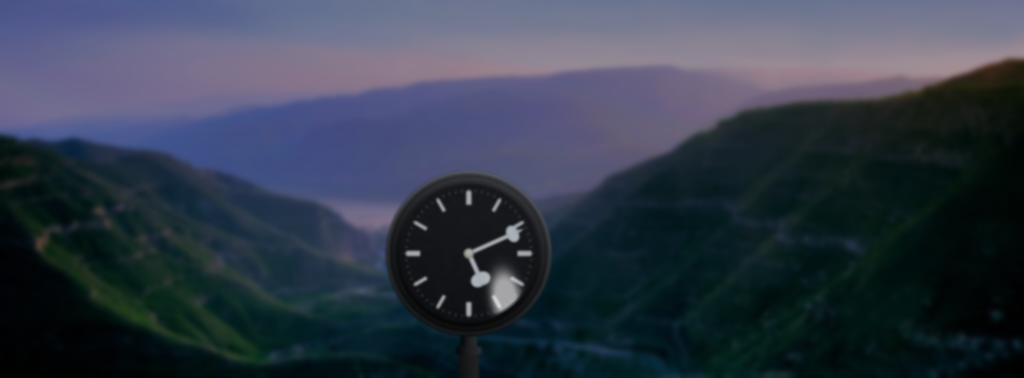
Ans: 5:11
